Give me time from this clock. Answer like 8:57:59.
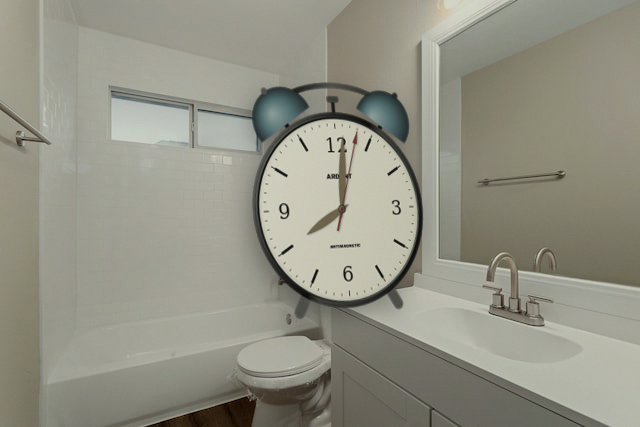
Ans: 8:01:03
